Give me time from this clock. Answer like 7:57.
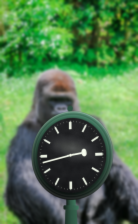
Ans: 2:43
